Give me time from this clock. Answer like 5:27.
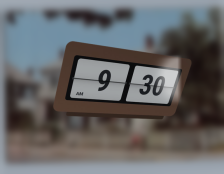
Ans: 9:30
